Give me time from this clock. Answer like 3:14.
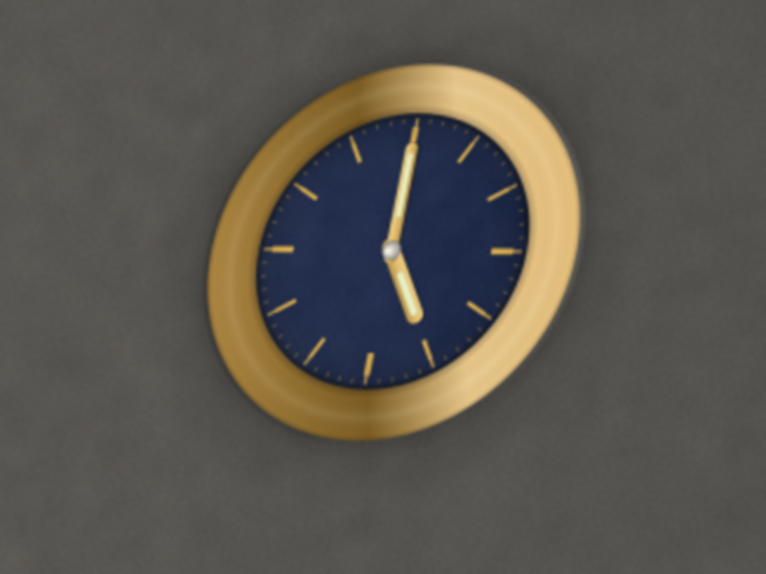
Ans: 5:00
